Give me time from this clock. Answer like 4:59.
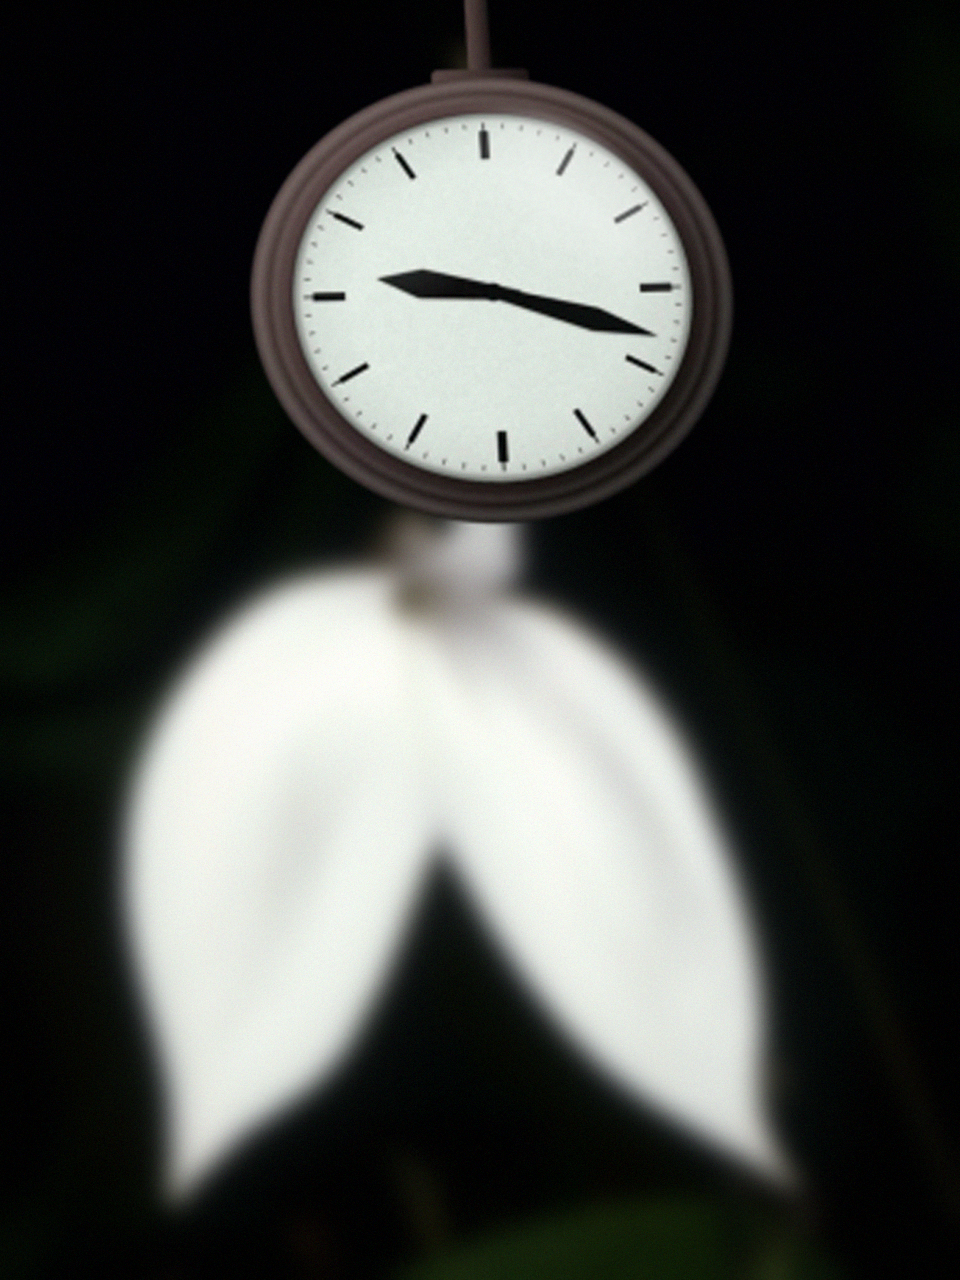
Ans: 9:18
